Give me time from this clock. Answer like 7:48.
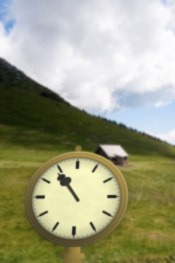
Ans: 10:54
